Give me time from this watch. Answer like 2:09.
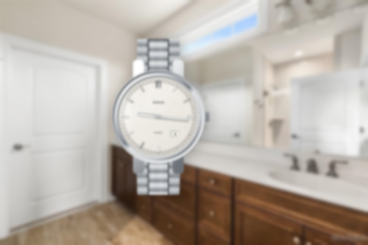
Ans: 9:16
